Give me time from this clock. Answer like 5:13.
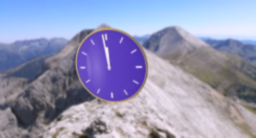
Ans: 11:59
